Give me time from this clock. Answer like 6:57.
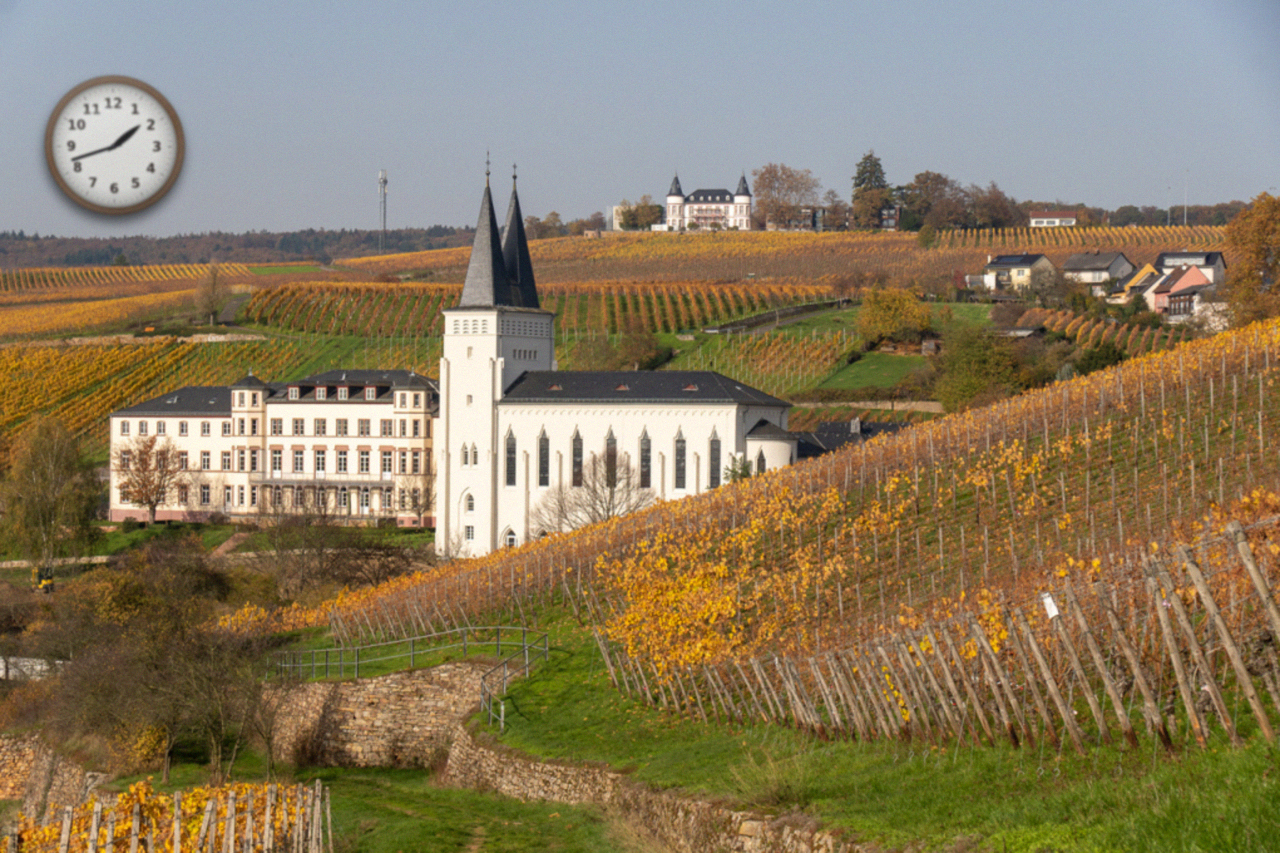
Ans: 1:42
